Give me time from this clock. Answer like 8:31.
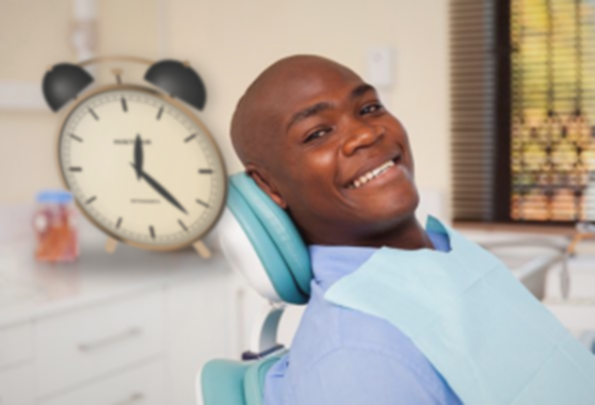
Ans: 12:23
